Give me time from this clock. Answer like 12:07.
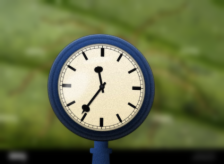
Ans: 11:36
